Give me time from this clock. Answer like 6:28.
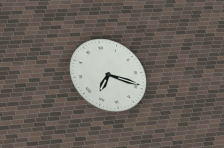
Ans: 7:19
